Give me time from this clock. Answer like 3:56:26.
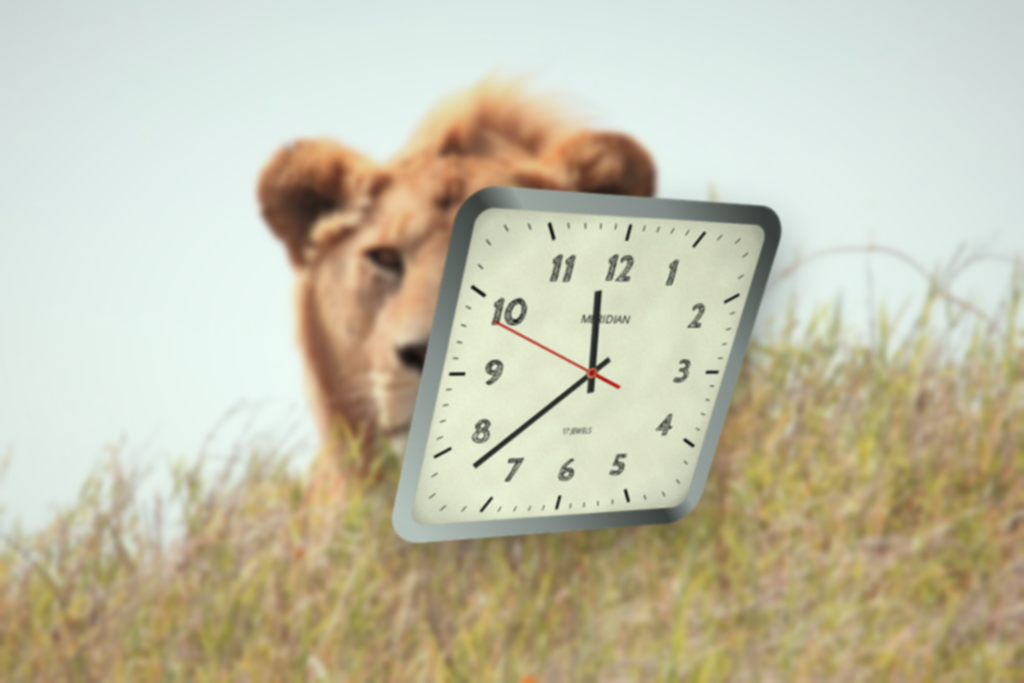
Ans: 11:37:49
